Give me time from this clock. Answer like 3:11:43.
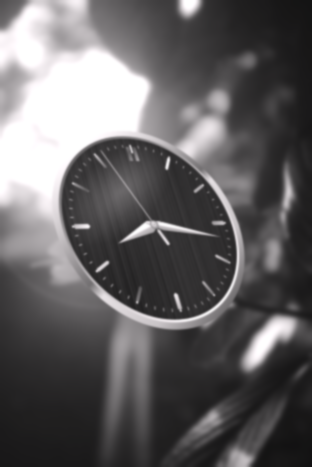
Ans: 8:16:56
